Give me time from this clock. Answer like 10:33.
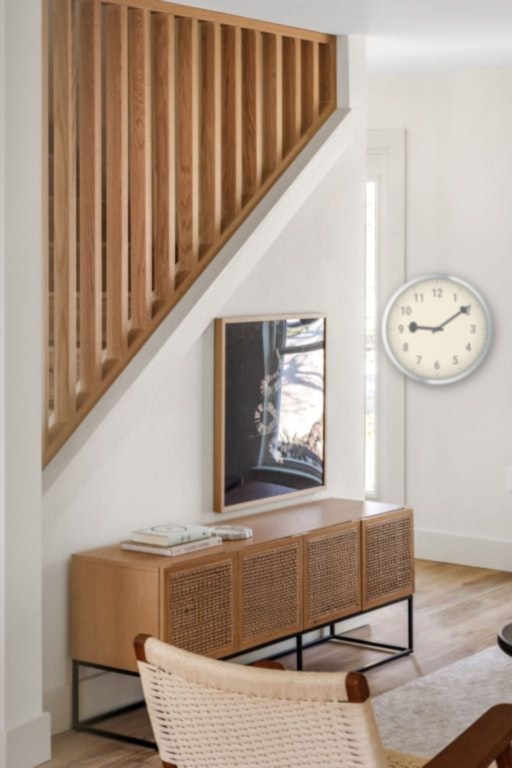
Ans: 9:09
